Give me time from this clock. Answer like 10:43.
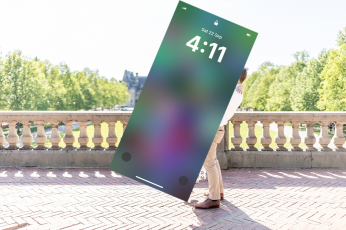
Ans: 4:11
